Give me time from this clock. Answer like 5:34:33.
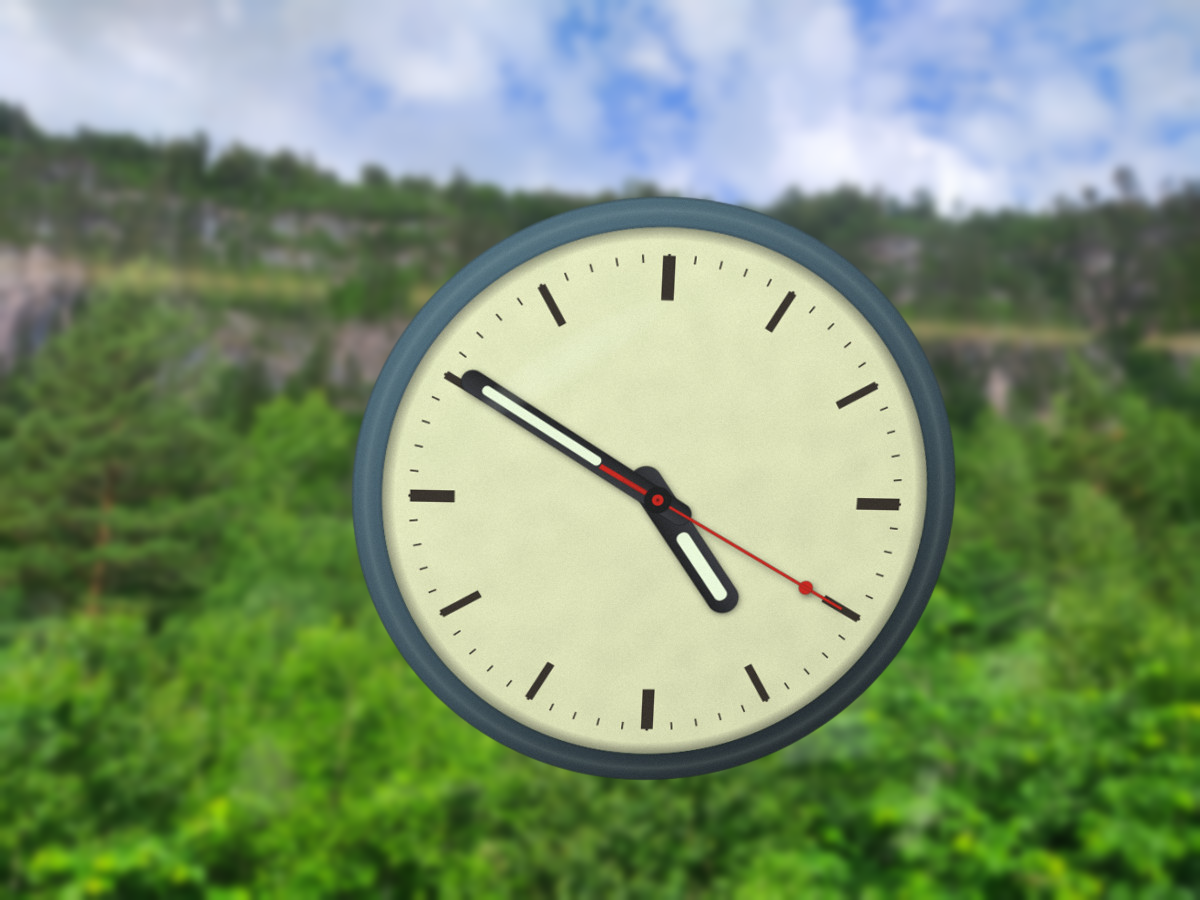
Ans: 4:50:20
